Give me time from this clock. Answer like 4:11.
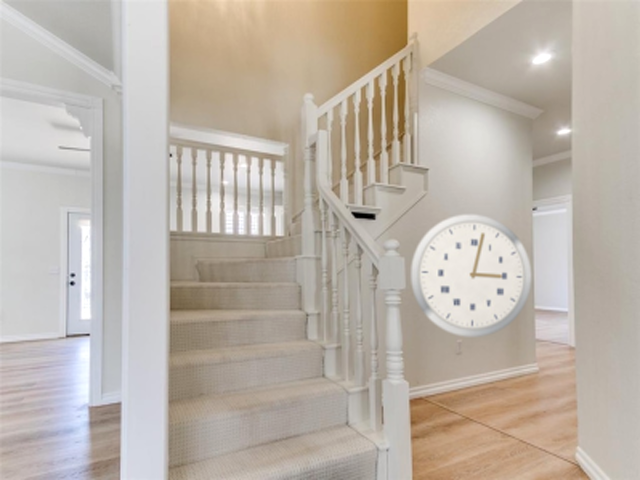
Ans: 3:02
